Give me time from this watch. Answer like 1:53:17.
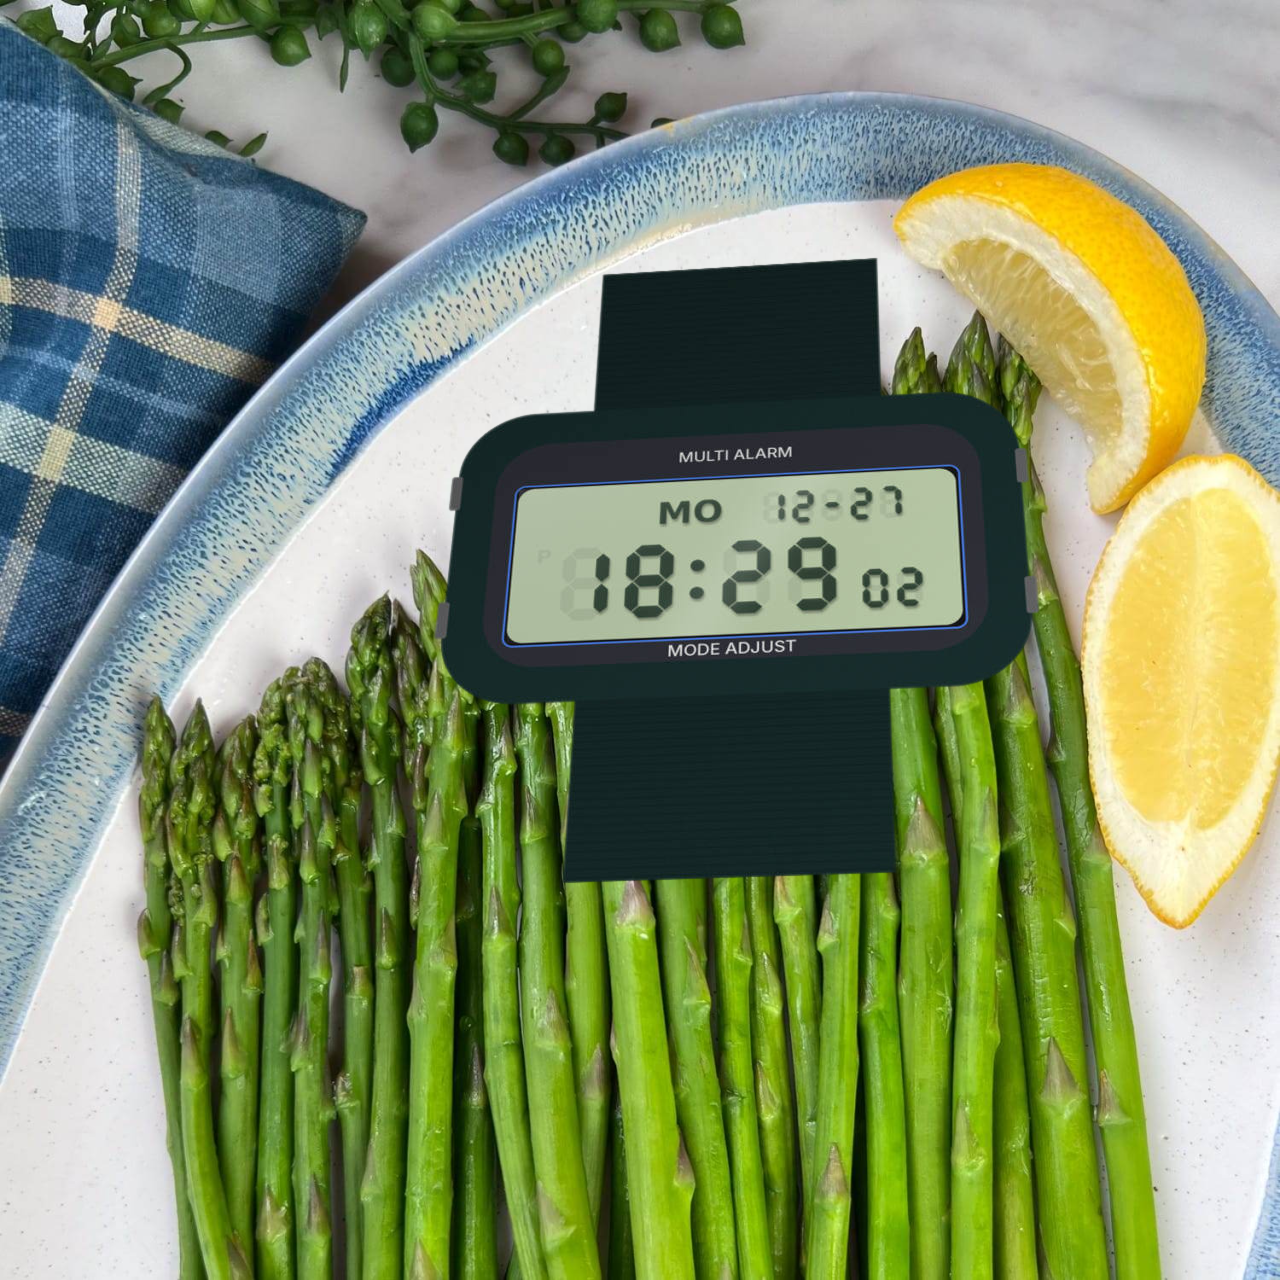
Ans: 18:29:02
